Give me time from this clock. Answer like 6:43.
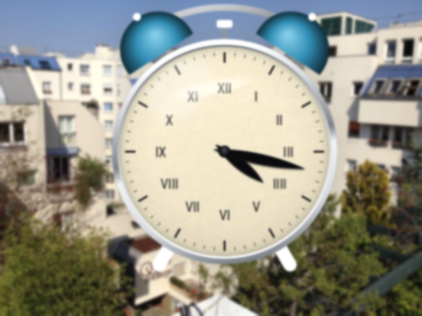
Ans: 4:17
